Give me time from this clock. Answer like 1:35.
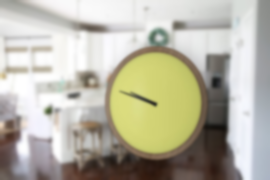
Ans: 9:48
